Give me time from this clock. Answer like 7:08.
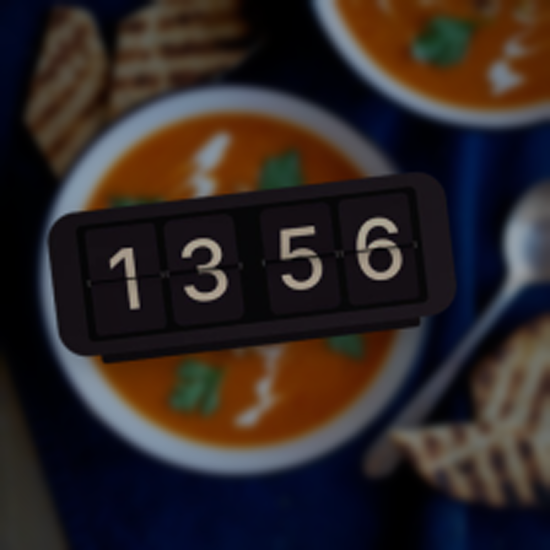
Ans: 13:56
